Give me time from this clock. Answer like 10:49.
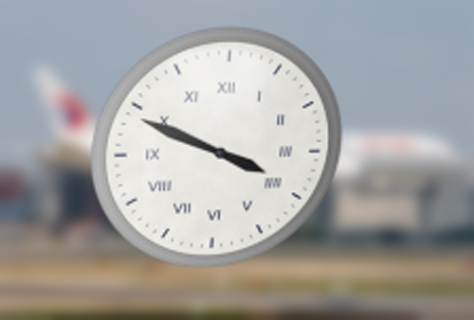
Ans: 3:49
